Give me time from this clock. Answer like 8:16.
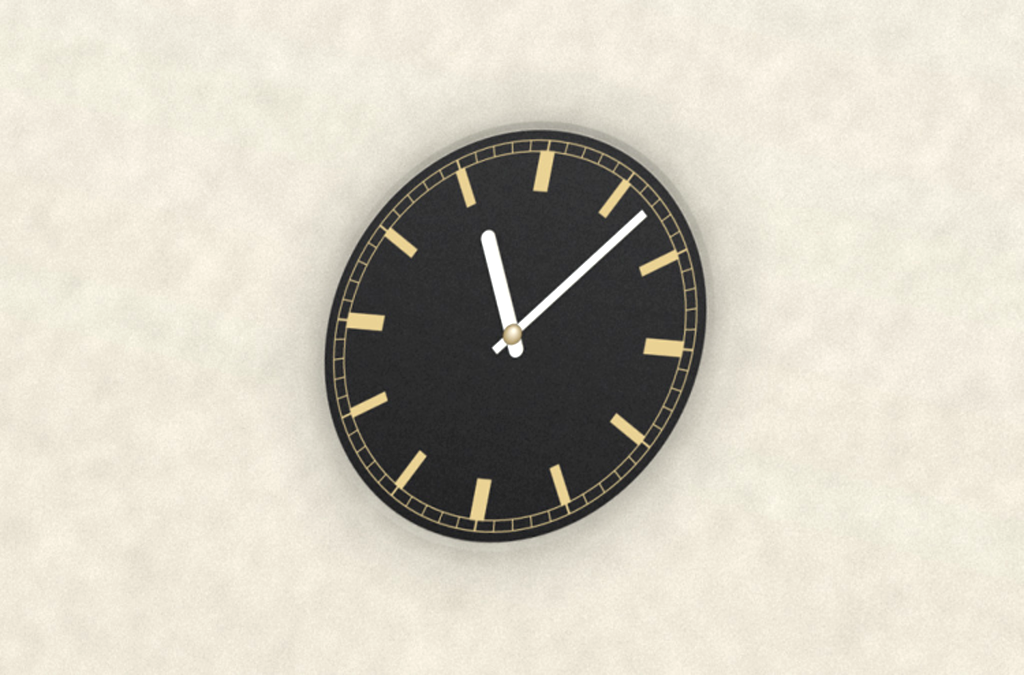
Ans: 11:07
